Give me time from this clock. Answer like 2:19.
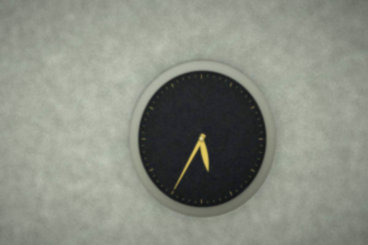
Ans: 5:35
